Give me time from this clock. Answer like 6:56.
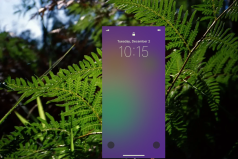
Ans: 10:15
